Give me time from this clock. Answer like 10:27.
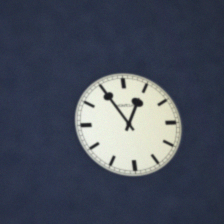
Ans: 12:55
